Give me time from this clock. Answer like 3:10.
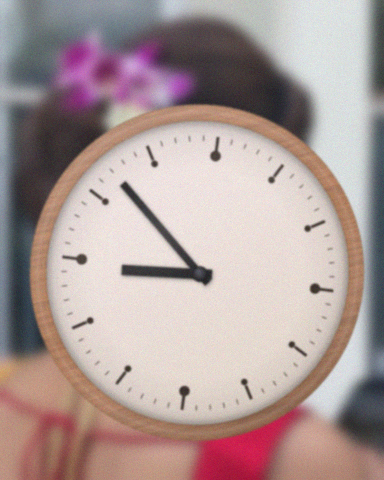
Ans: 8:52
